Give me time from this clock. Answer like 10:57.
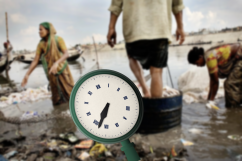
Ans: 7:38
